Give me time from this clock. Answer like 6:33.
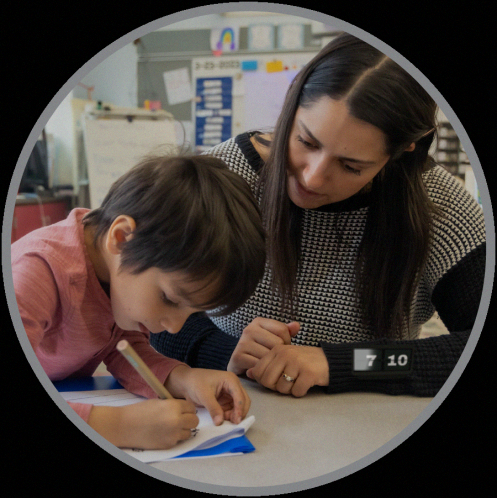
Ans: 7:10
